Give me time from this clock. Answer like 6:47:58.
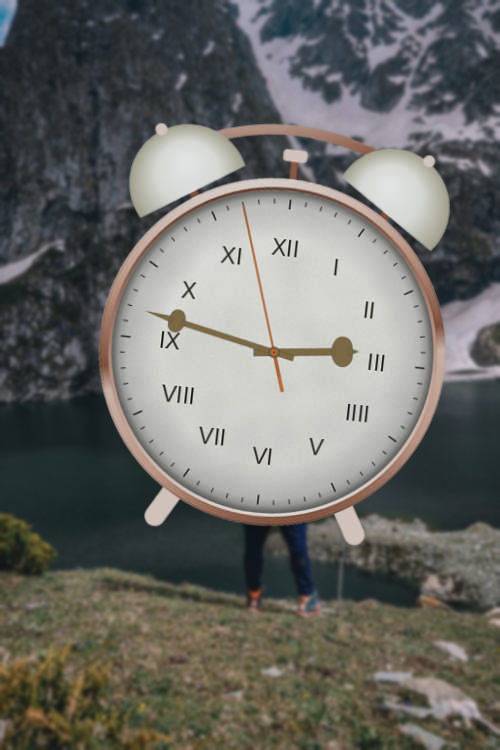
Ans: 2:46:57
